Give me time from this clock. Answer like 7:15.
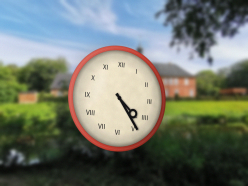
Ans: 4:24
